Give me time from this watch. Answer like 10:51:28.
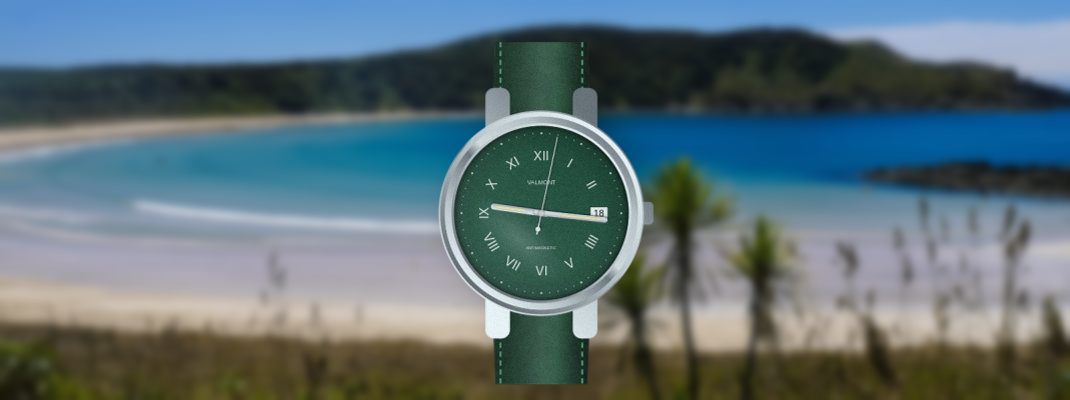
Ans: 9:16:02
